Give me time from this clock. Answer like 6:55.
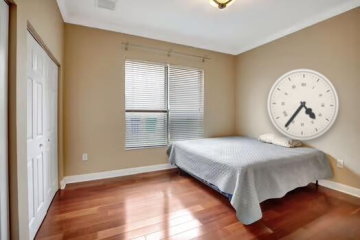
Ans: 4:36
